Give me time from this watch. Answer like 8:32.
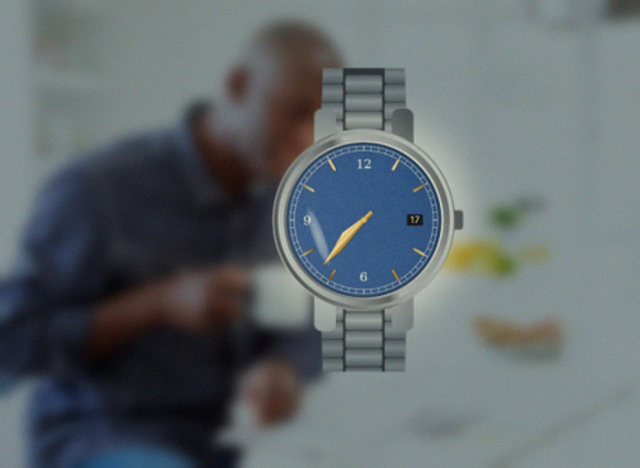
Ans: 7:37
